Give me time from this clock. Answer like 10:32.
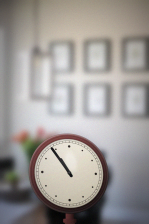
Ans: 10:54
